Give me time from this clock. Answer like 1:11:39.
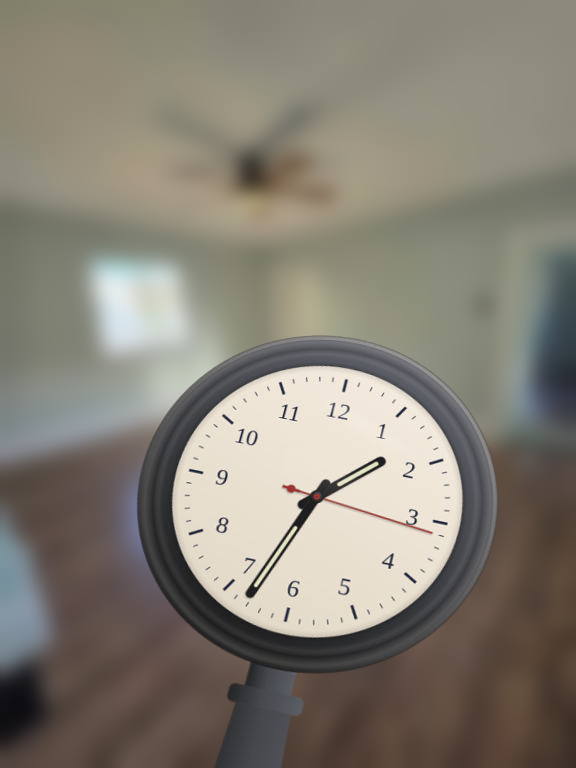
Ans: 1:33:16
